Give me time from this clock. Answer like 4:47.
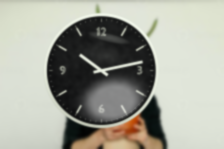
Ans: 10:13
